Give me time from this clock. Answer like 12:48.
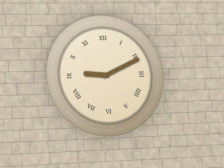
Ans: 9:11
